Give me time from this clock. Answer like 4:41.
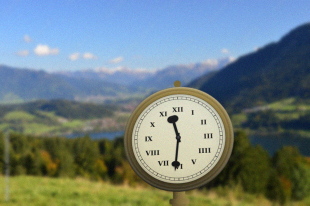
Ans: 11:31
